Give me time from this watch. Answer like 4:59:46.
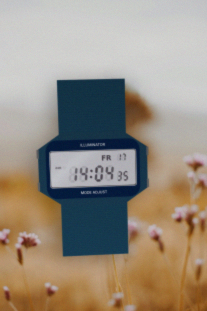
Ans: 14:04:35
